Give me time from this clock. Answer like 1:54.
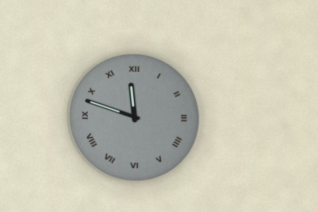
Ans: 11:48
